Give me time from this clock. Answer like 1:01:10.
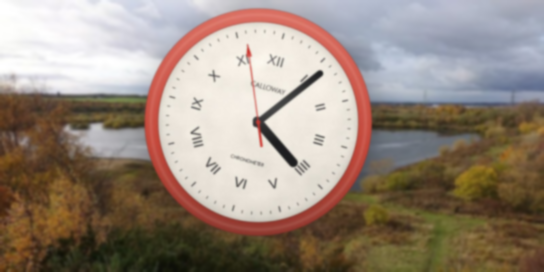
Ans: 4:05:56
